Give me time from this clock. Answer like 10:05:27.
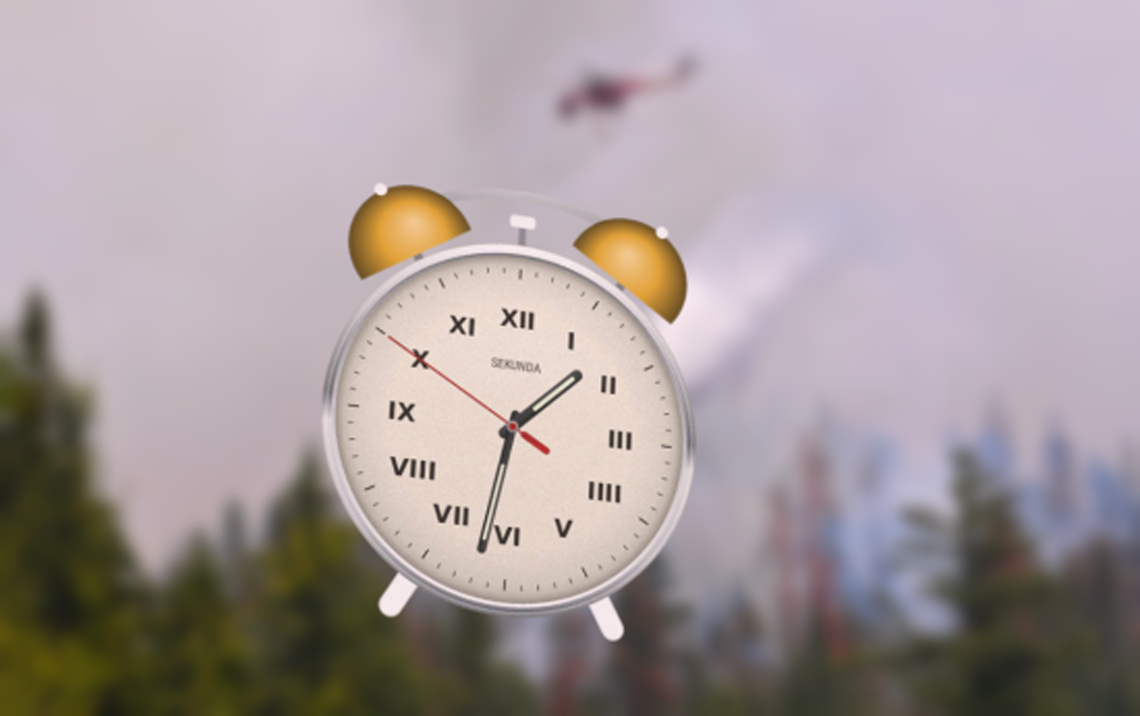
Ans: 1:31:50
